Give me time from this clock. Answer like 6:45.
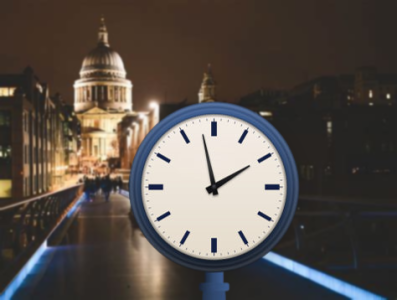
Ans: 1:58
